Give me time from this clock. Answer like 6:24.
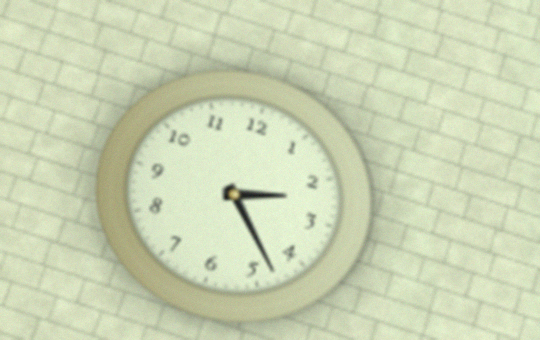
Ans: 2:23
